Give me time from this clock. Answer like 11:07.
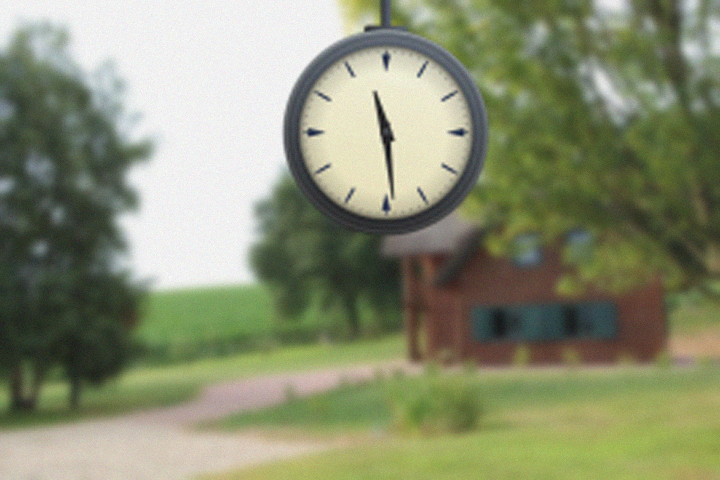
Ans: 11:29
